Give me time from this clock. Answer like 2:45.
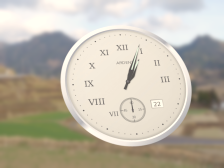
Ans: 1:04
